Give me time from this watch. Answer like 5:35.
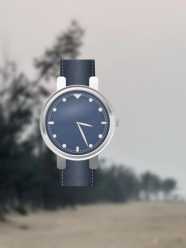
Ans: 3:26
